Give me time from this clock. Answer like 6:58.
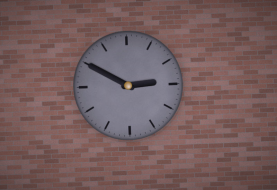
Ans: 2:50
